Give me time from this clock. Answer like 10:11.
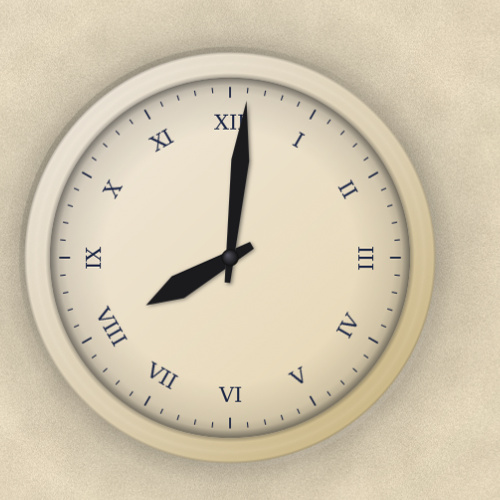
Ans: 8:01
